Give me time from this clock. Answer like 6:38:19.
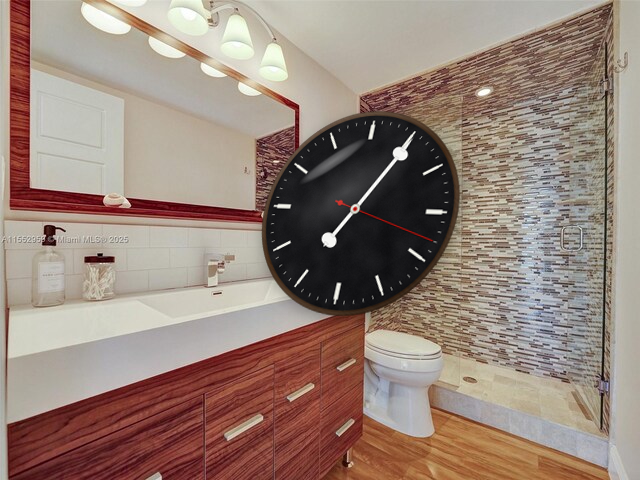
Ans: 7:05:18
